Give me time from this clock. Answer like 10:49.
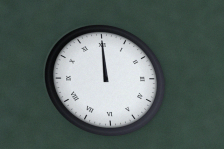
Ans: 12:00
